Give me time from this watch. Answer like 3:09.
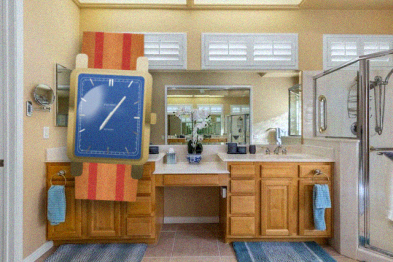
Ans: 7:06
